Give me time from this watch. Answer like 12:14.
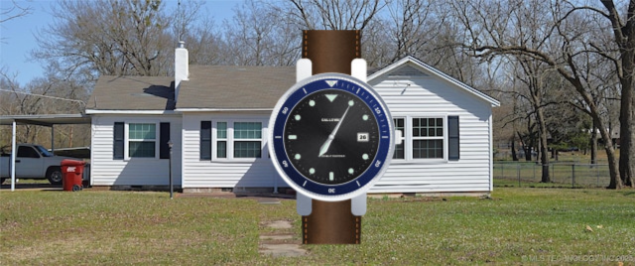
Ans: 7:05
